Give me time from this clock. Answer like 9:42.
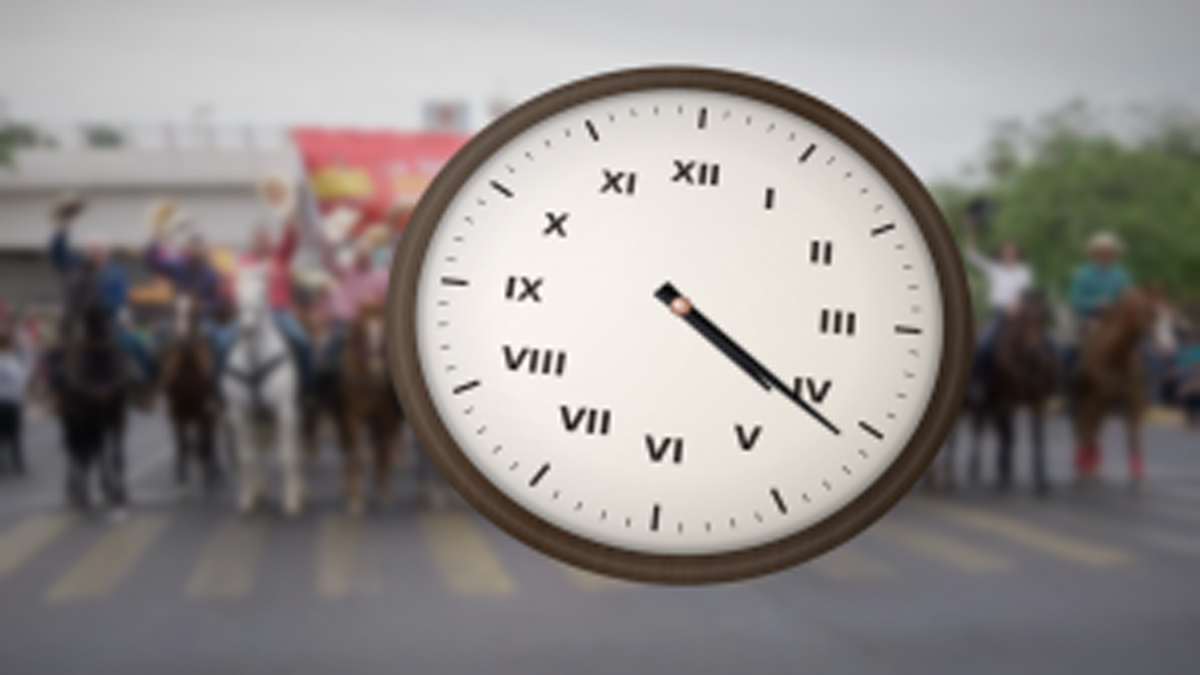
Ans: 4:21
